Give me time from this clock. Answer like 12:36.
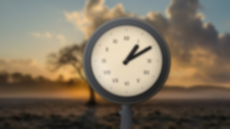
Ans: 1:10
